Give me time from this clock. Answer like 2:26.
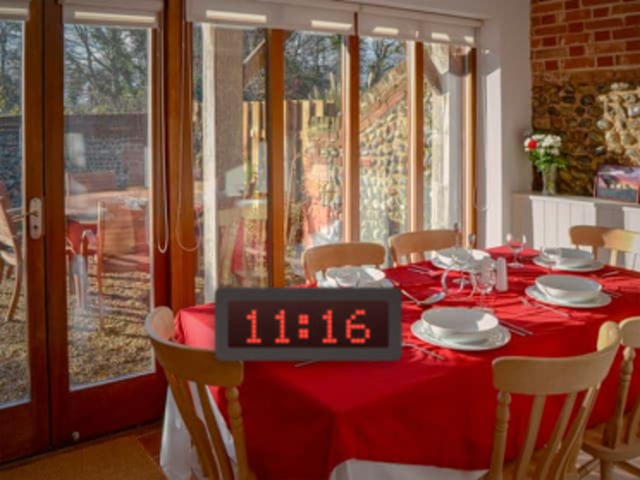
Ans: 11:16
